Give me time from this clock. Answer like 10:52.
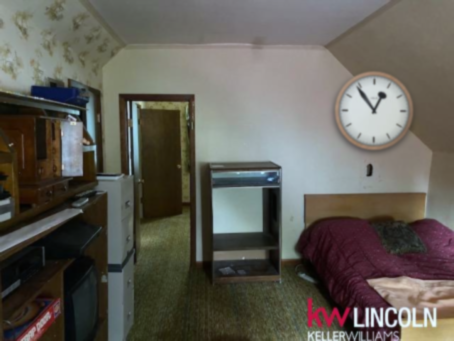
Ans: 12:54
